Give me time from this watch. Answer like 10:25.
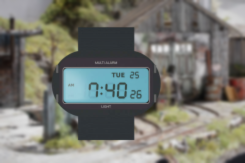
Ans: 7:40
